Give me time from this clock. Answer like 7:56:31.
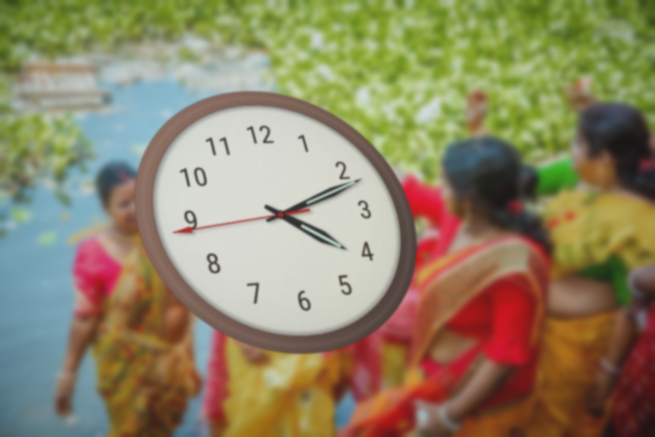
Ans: 4:11:44
